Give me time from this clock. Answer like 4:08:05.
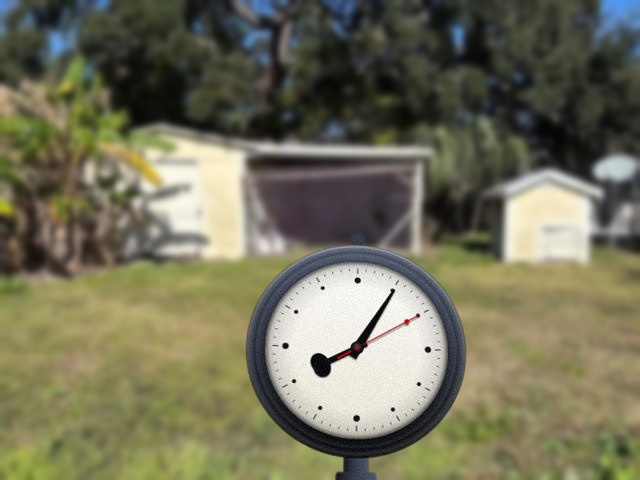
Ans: 8:05:10
